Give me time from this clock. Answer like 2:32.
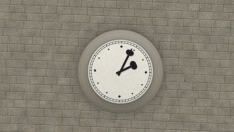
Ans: 2:04
